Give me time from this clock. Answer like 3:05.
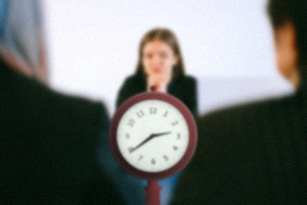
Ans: 2:39
